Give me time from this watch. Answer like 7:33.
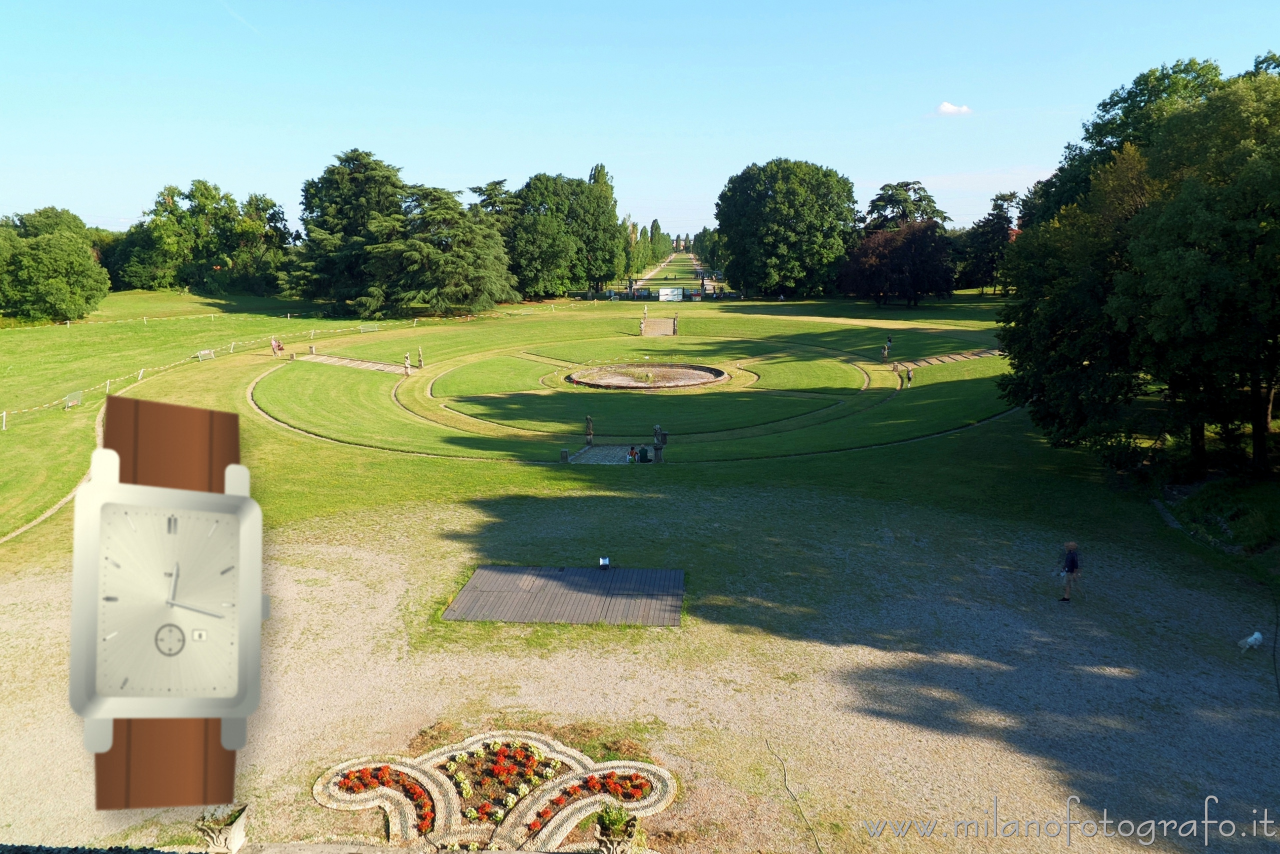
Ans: 12:17
